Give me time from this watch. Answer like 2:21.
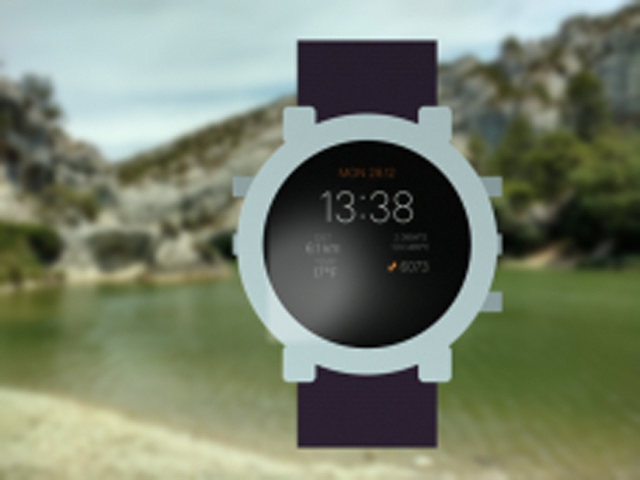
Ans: 13:38
